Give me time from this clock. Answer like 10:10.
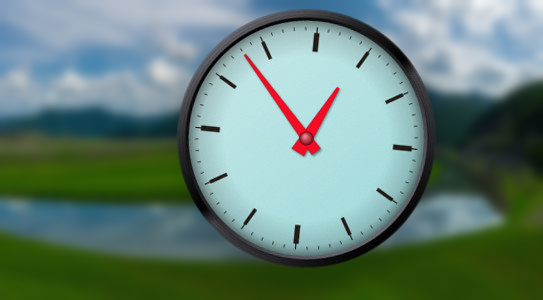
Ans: 12:53
